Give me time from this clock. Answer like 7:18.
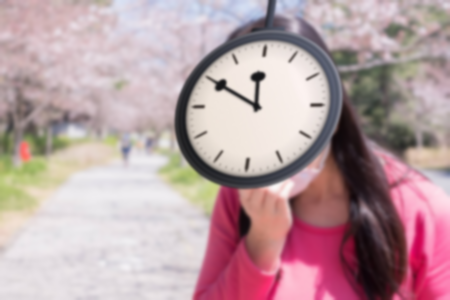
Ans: 11:50
